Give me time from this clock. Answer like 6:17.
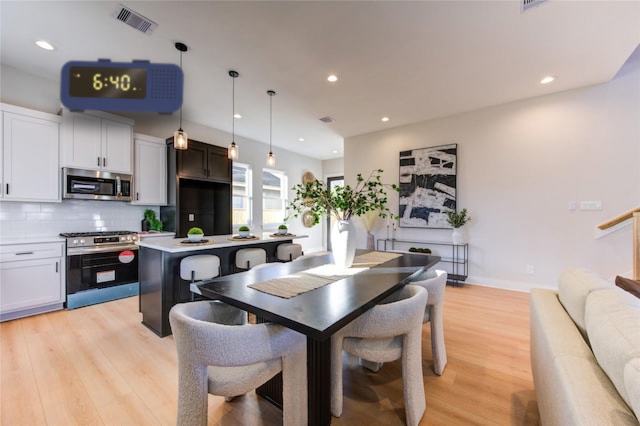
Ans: 6:40
